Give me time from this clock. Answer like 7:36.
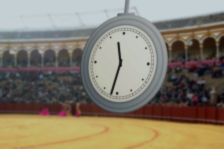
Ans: 11:32
